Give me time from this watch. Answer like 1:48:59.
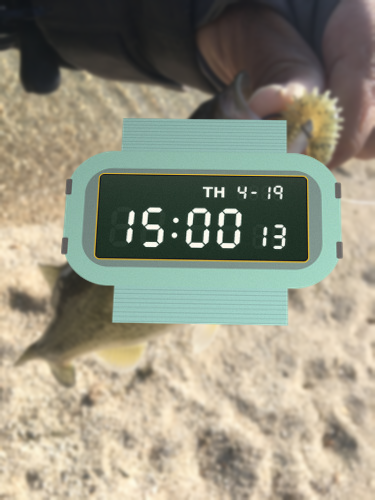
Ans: 15:00:13
